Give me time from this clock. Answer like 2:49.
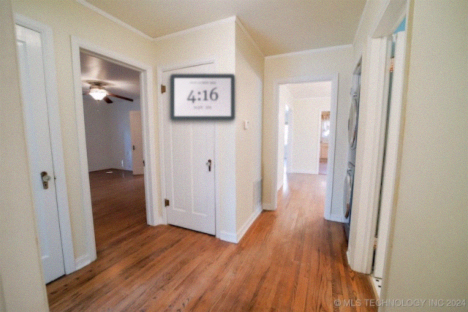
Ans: 4:16
